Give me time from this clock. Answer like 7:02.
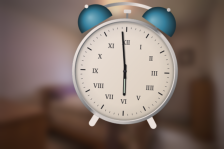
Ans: 5:59
